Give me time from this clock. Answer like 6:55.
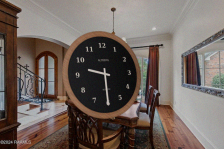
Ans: 9:30
